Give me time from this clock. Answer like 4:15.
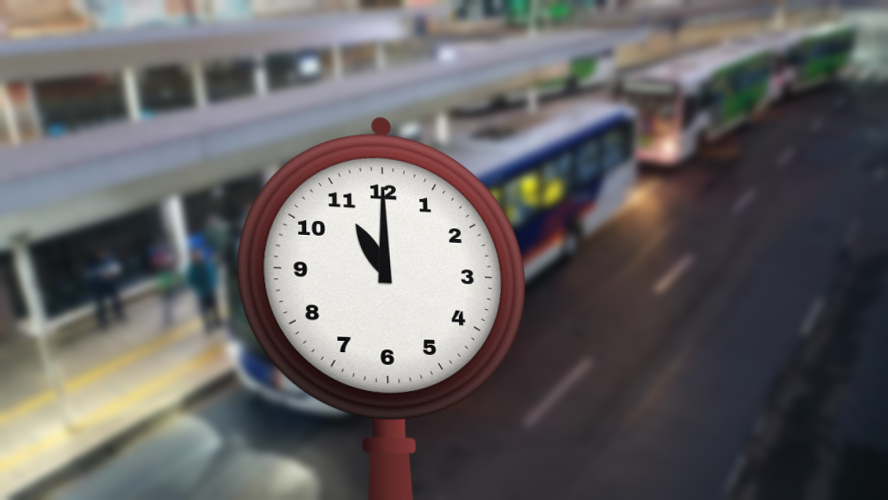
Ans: 11:00
